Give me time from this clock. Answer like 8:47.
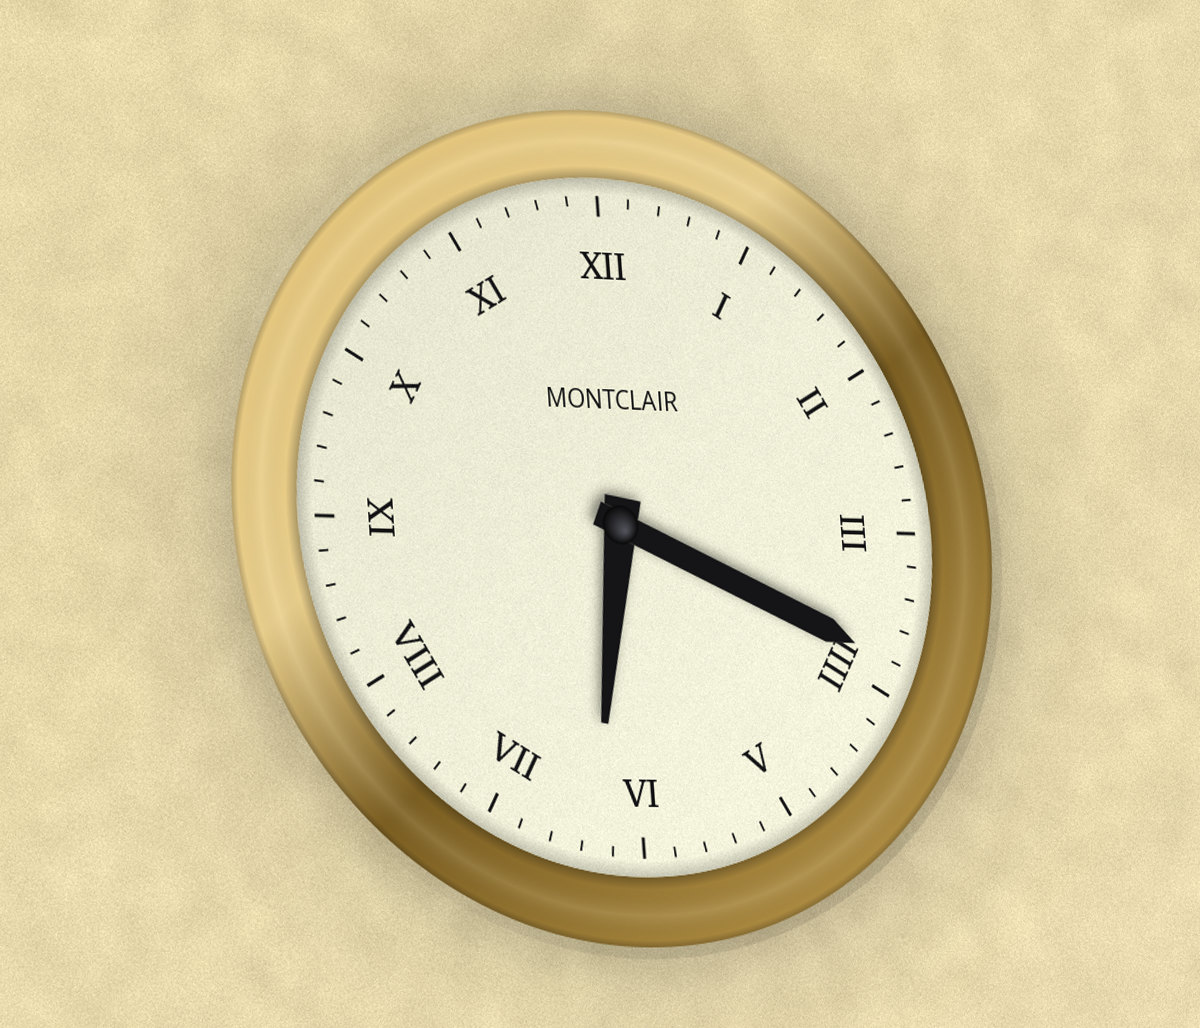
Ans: 6:19
